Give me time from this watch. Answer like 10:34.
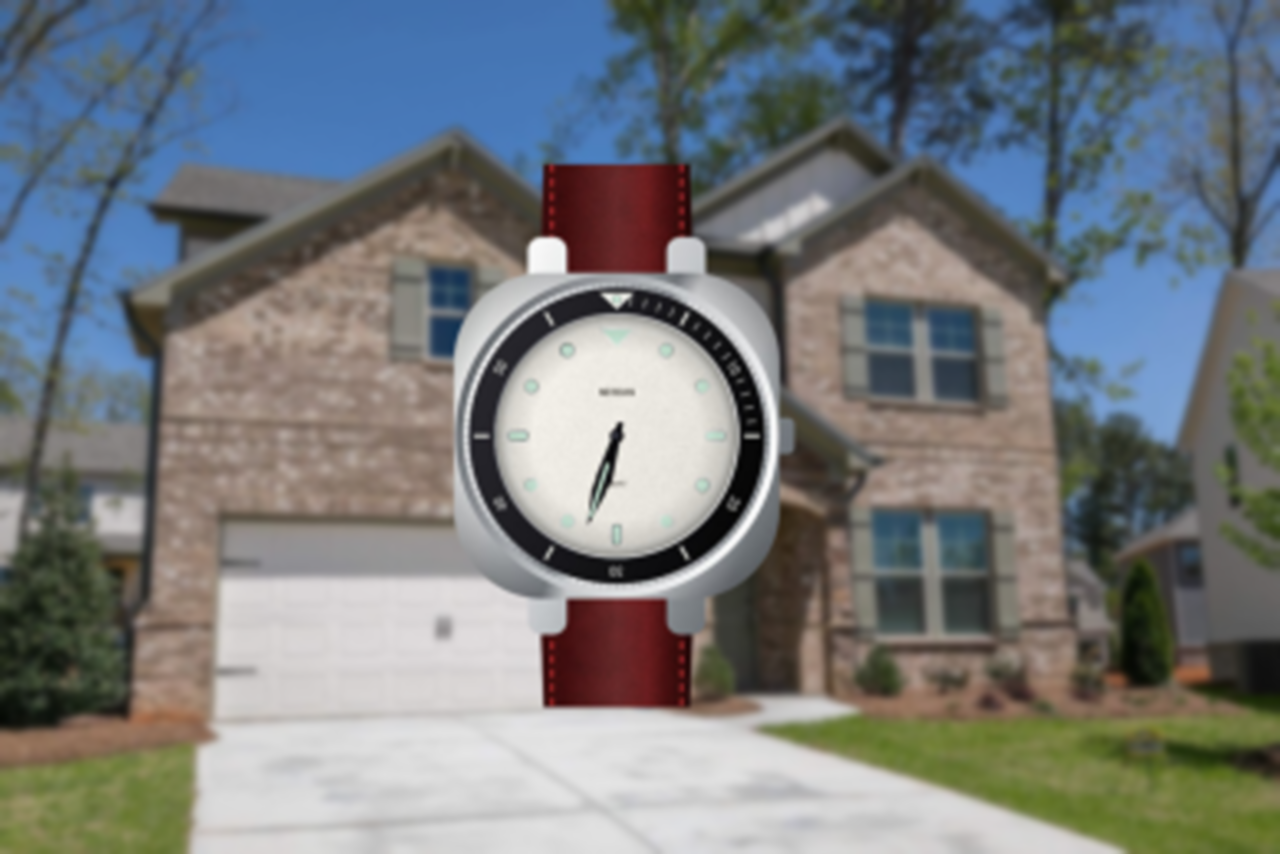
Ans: 6:33
